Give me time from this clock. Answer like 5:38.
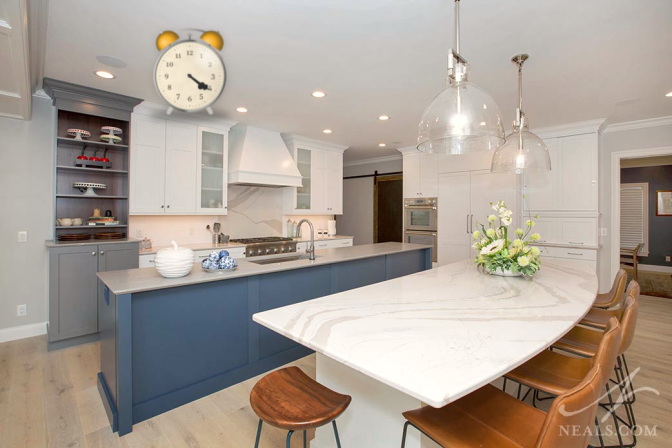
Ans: 4:21
